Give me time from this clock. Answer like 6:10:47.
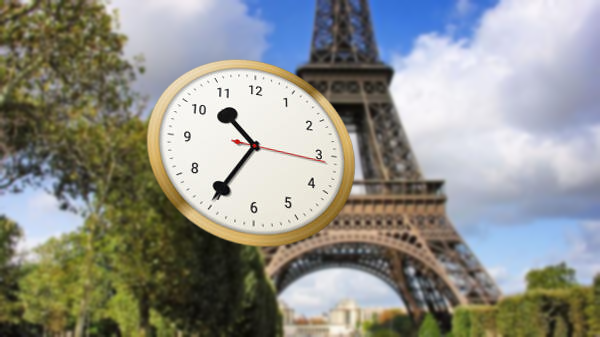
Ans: 10:35:16
